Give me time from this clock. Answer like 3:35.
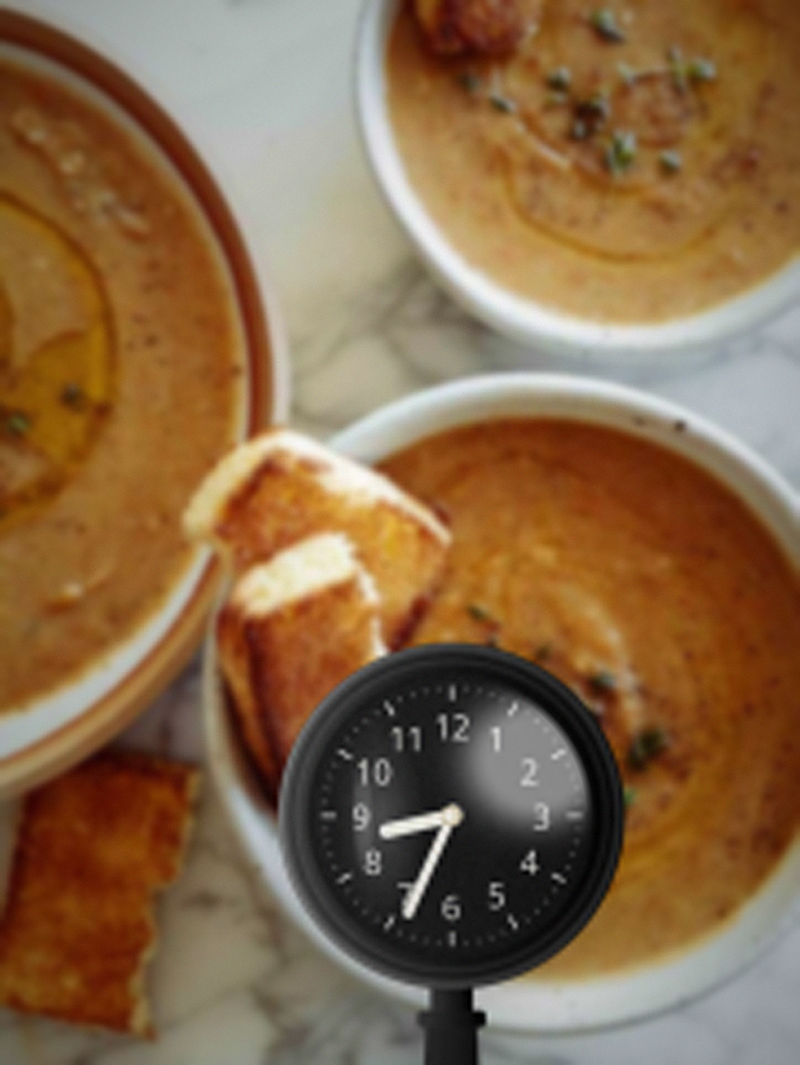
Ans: 8:34
